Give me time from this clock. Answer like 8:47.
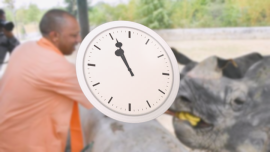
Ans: 10:56
